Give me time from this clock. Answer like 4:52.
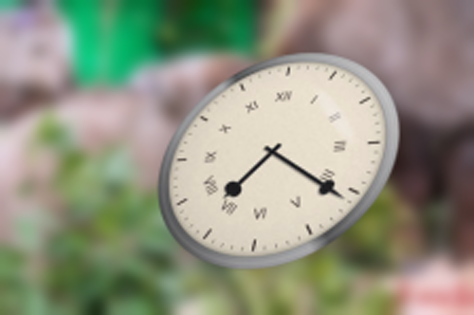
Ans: 7:21
